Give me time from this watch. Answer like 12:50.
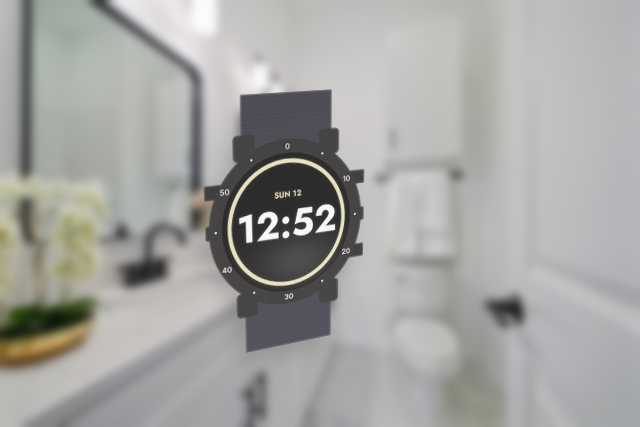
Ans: 12:52
